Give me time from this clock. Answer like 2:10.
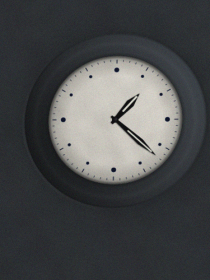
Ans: 1:22
